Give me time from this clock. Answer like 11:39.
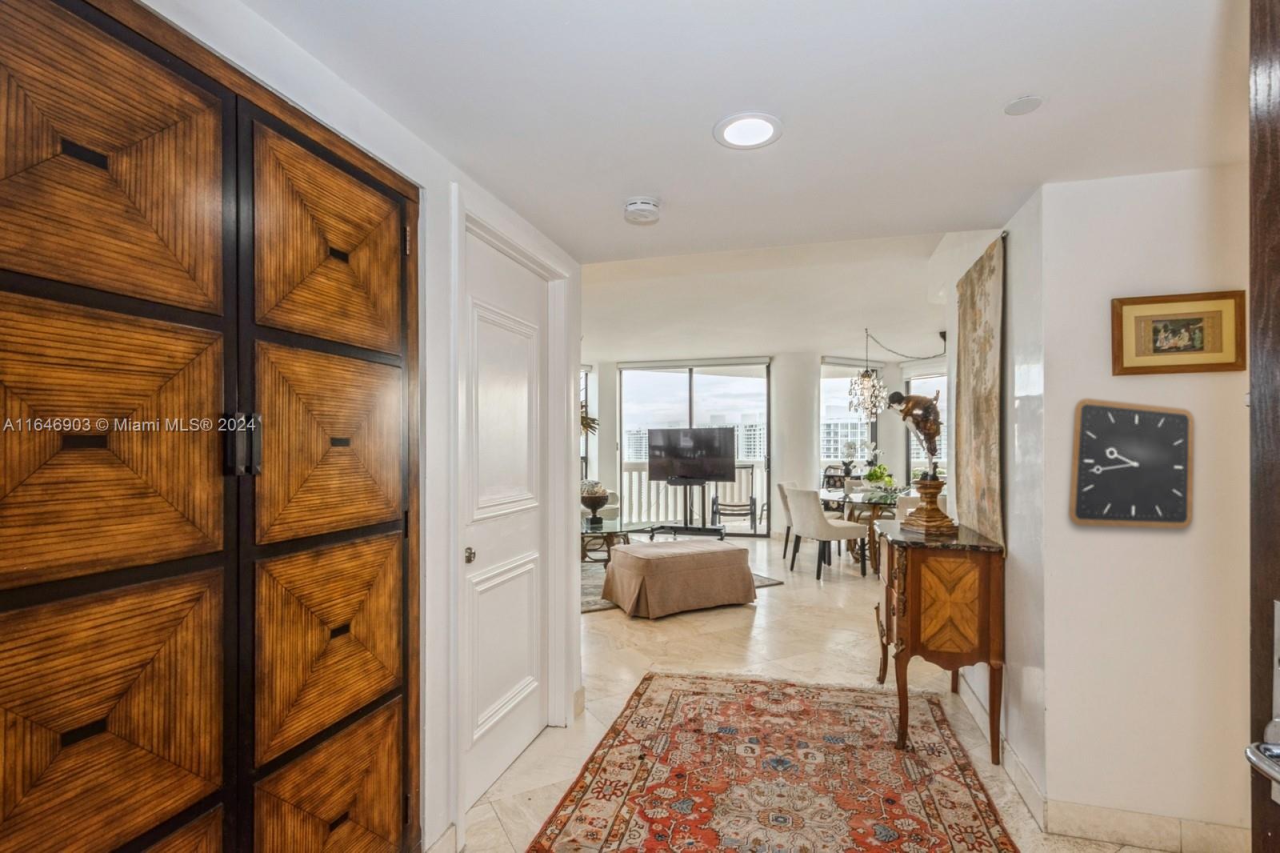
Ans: 9:43
